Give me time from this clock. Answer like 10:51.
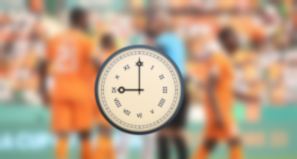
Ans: 9:00
